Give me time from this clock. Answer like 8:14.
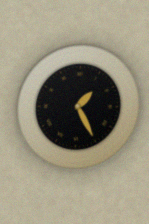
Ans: 1:25
